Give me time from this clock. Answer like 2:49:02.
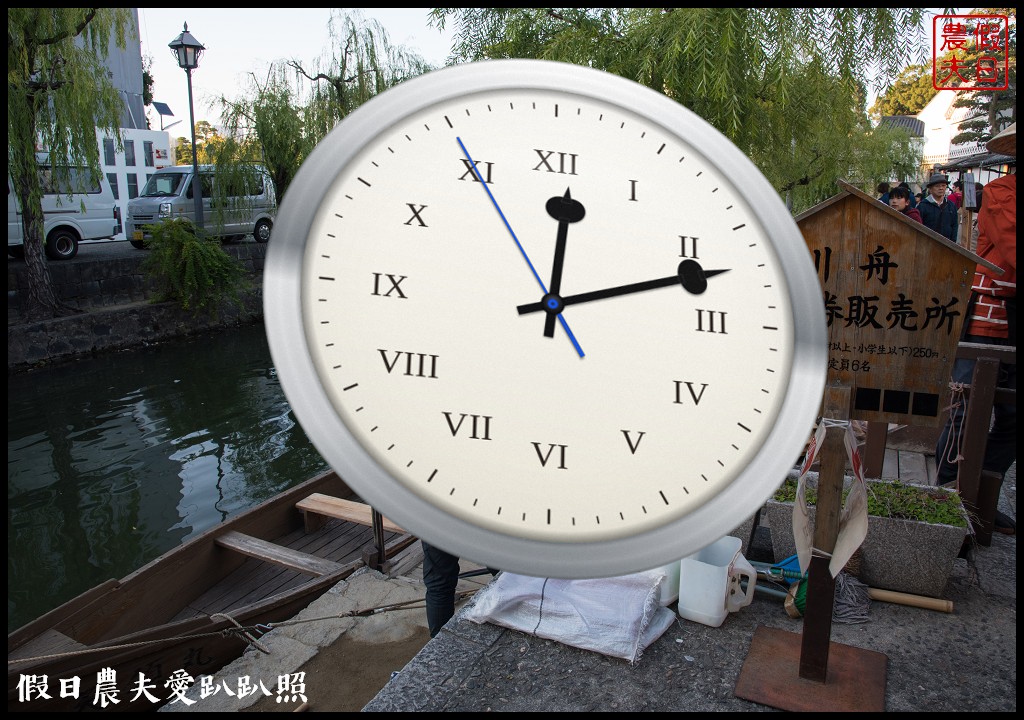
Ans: 12:11:55
